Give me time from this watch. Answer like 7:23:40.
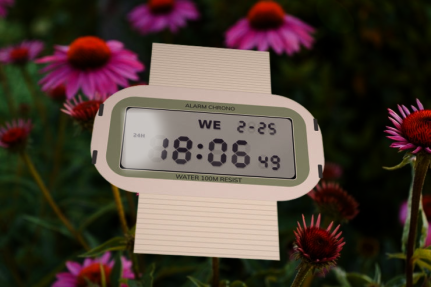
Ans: 18:06:49
